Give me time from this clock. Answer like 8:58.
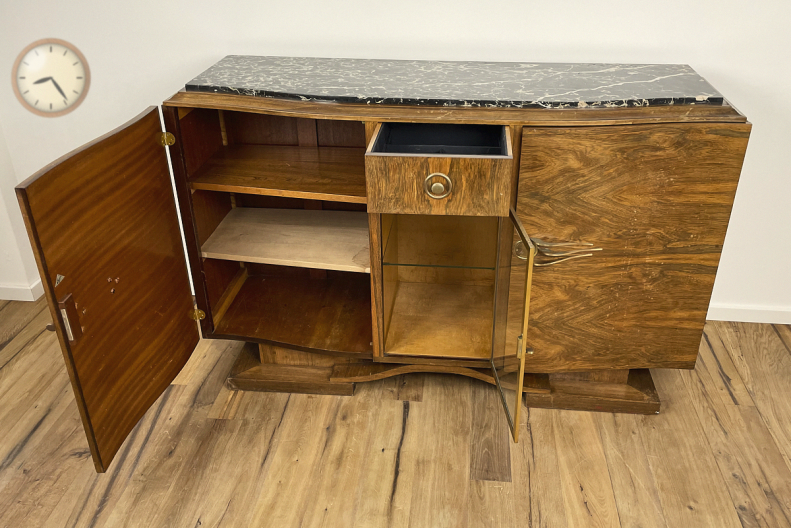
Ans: 8:24
